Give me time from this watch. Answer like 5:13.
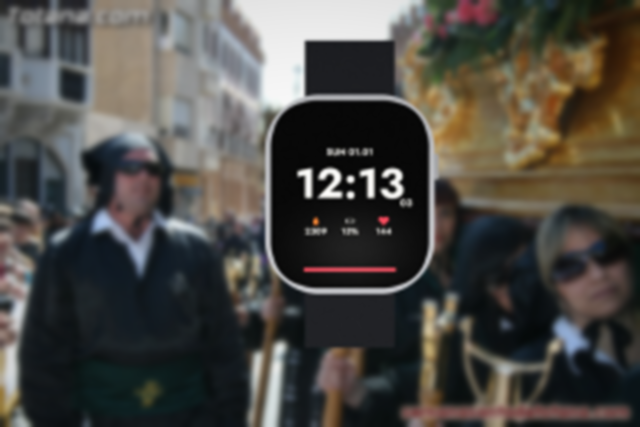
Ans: 12:13
